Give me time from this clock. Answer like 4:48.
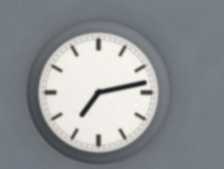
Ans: 7:13
